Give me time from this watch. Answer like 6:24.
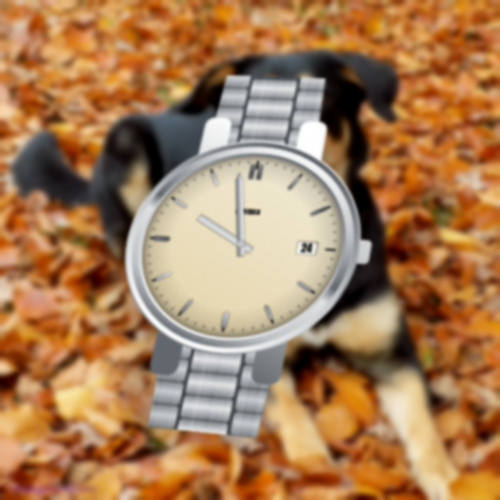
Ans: 9:58
